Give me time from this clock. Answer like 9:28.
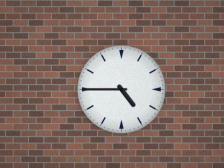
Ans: 4:45
